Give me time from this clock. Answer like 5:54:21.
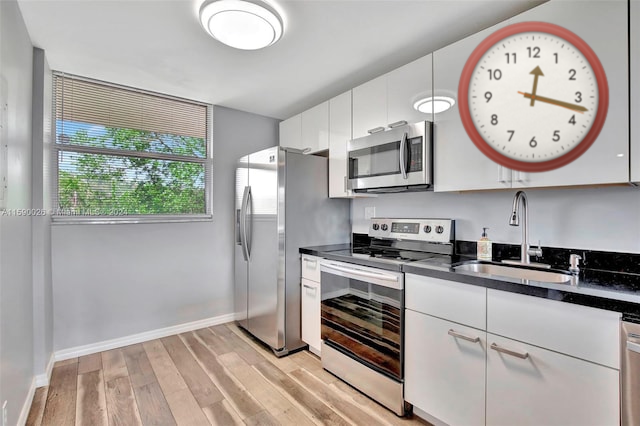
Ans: 12:17:18
